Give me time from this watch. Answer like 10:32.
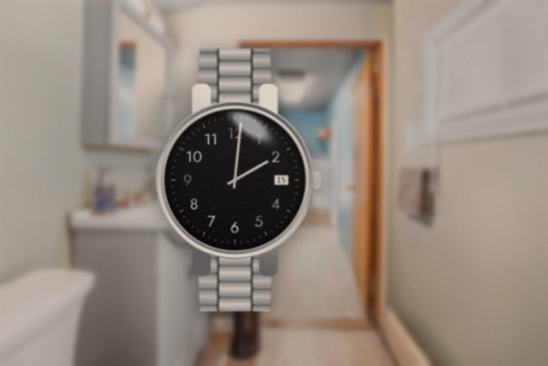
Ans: 2:01
